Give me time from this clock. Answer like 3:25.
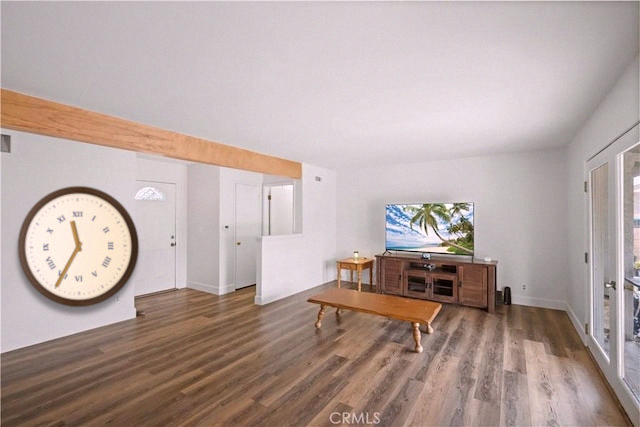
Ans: 11:35
